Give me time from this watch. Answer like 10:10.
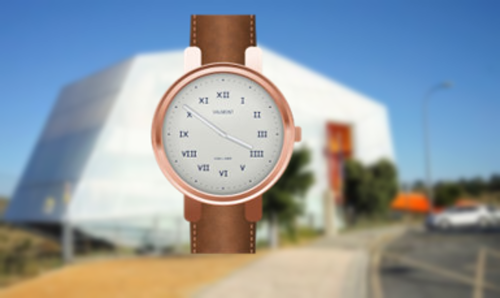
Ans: 3:51
